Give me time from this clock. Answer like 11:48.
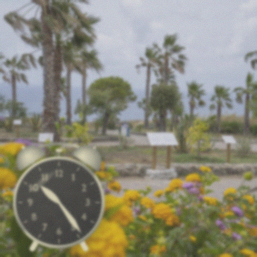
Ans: 10:24
